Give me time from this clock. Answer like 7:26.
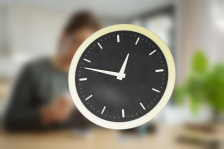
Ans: 12:48
